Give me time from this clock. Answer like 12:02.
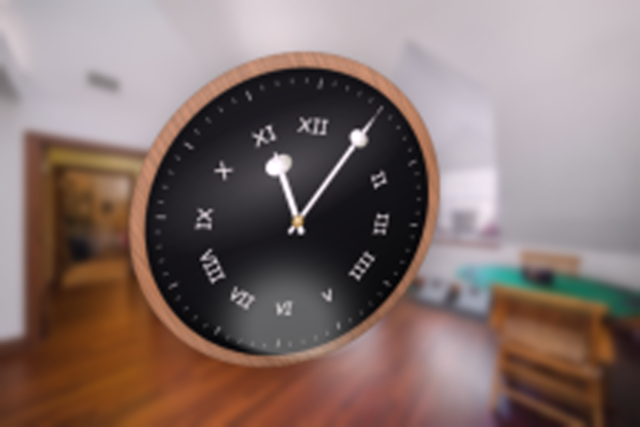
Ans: 11:05
